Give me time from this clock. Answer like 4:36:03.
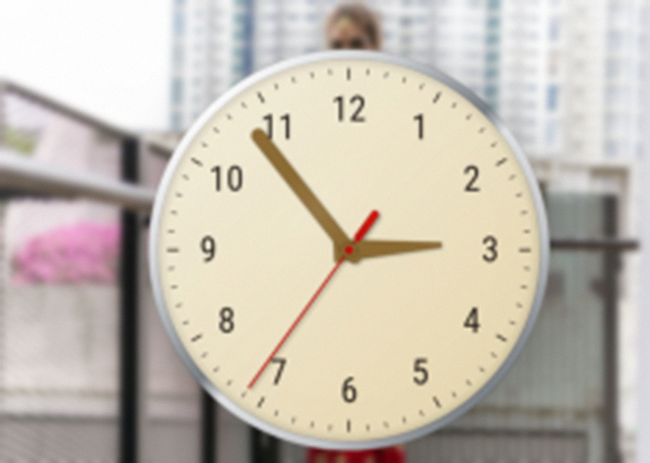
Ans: 2:53:36
